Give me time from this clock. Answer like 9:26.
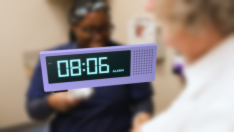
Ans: 8:06
